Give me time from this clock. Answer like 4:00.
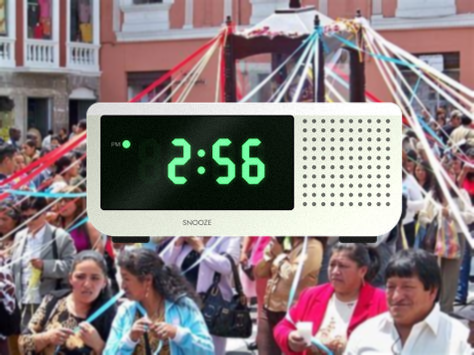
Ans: 2:56
